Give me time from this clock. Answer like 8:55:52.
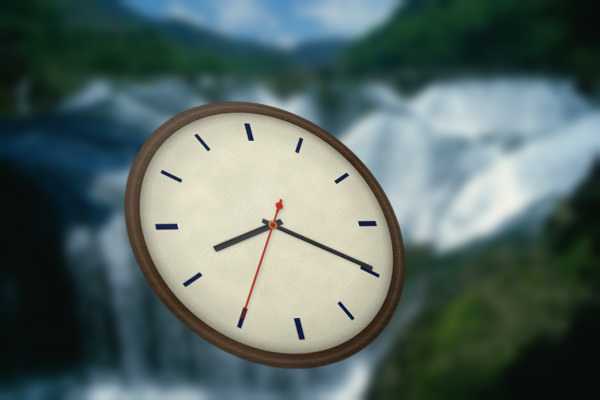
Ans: 8:19:35
